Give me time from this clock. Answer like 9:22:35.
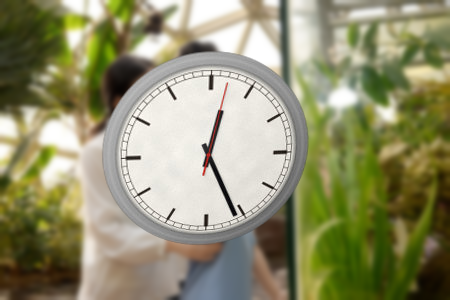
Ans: 12:26:02
